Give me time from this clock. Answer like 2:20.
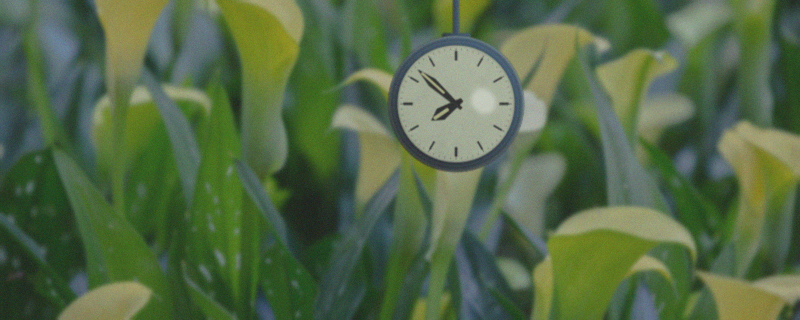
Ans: 7:52
